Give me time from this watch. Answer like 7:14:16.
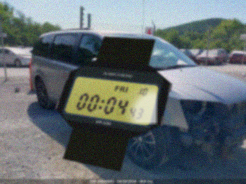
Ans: 0:04:43
